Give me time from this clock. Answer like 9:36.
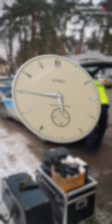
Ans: 5:45
